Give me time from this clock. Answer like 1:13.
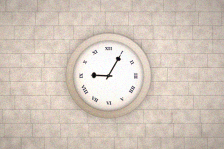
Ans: 9:05
